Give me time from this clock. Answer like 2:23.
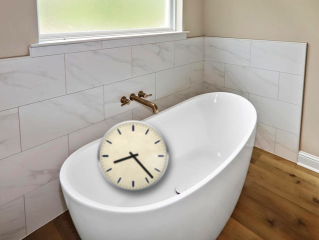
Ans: 8:23
